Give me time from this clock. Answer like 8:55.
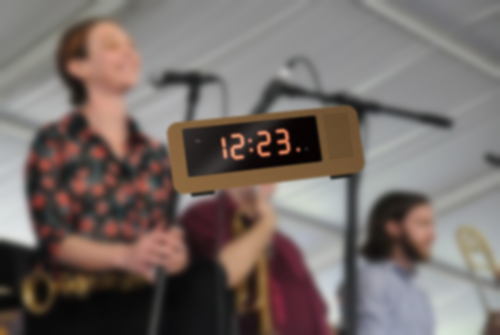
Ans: 12:23
